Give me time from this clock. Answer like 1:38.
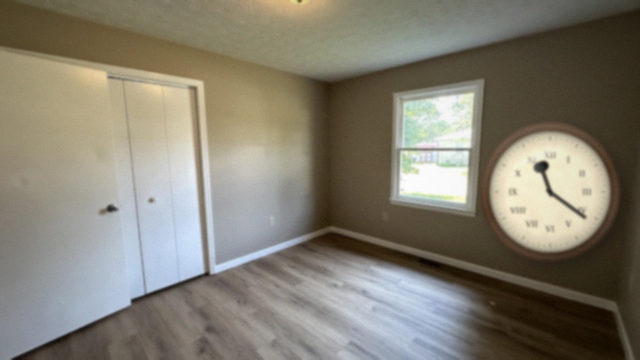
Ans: 11:21
